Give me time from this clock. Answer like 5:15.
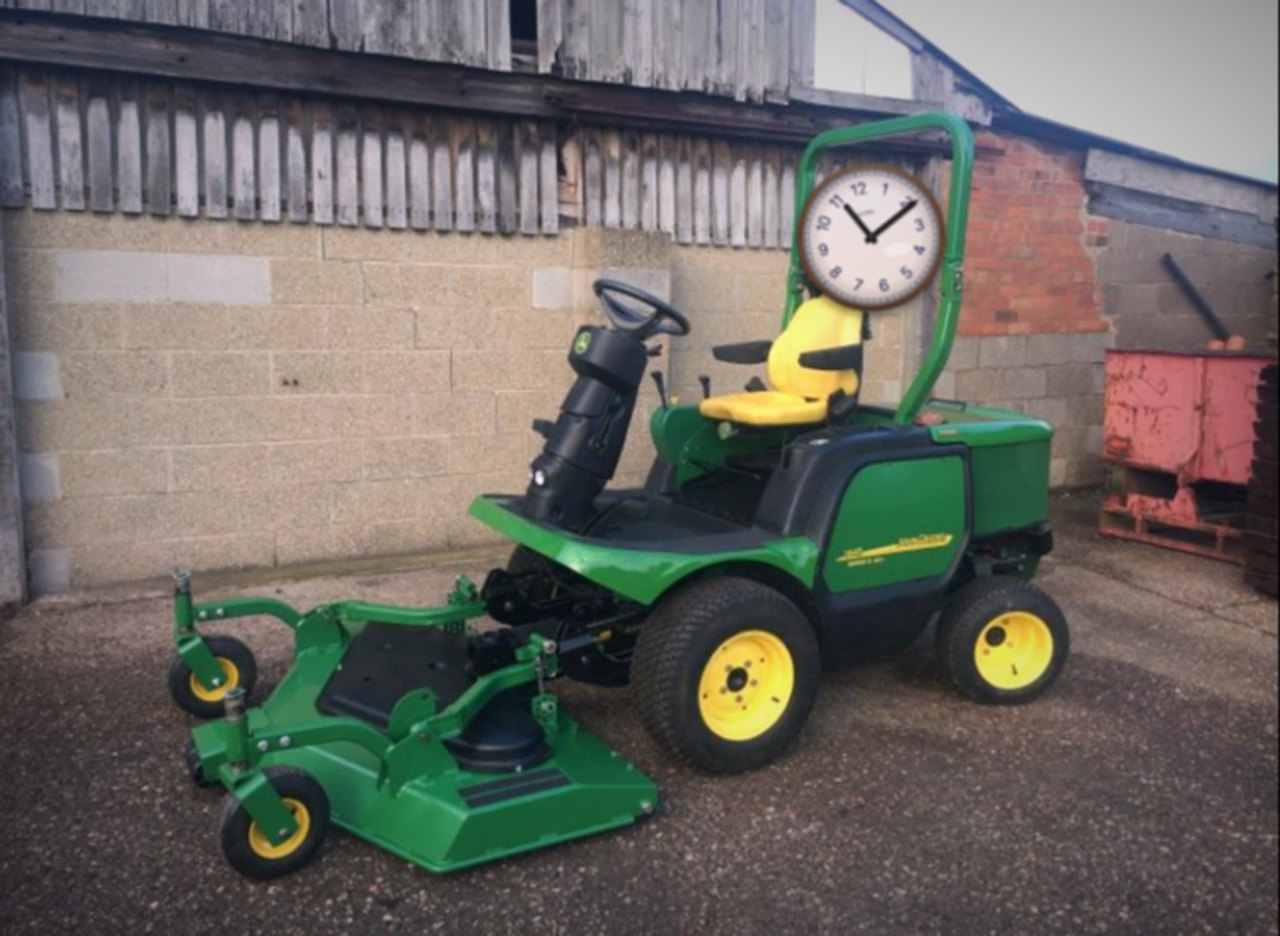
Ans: 11:11
